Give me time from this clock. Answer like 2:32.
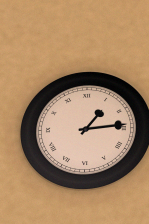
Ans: 1:14
